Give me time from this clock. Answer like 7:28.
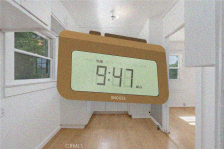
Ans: 9:47
